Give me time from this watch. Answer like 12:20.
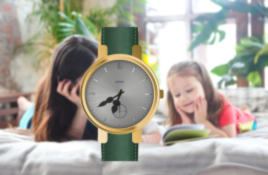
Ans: 6:40
